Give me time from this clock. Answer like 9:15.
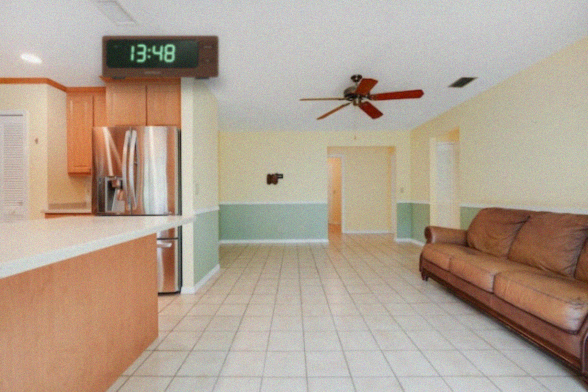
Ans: 13:48
